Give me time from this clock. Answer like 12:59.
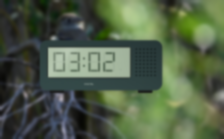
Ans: 3:02
